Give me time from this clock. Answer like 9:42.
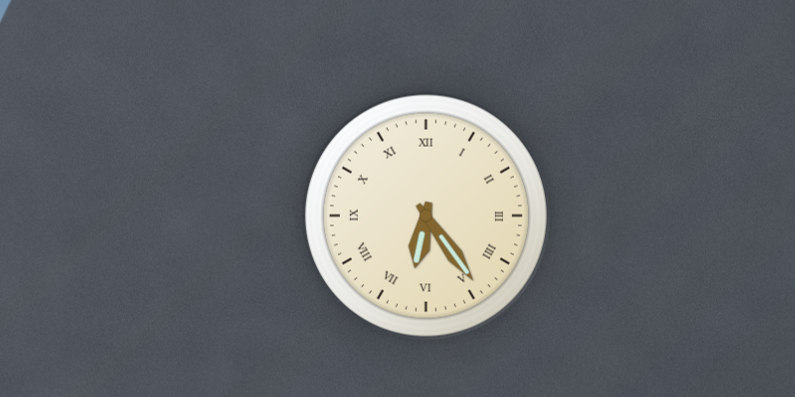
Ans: 6:24
